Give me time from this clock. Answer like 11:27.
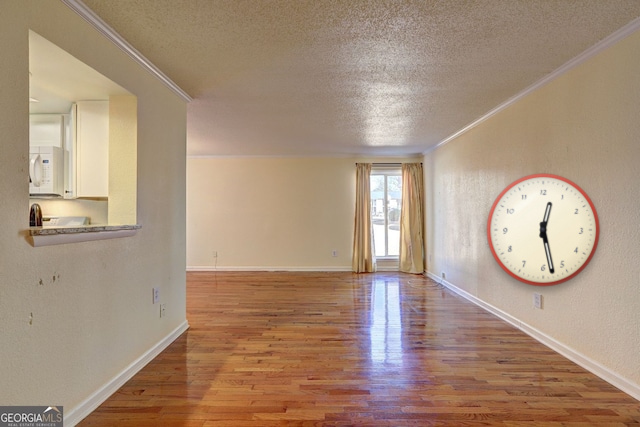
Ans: 12:28
